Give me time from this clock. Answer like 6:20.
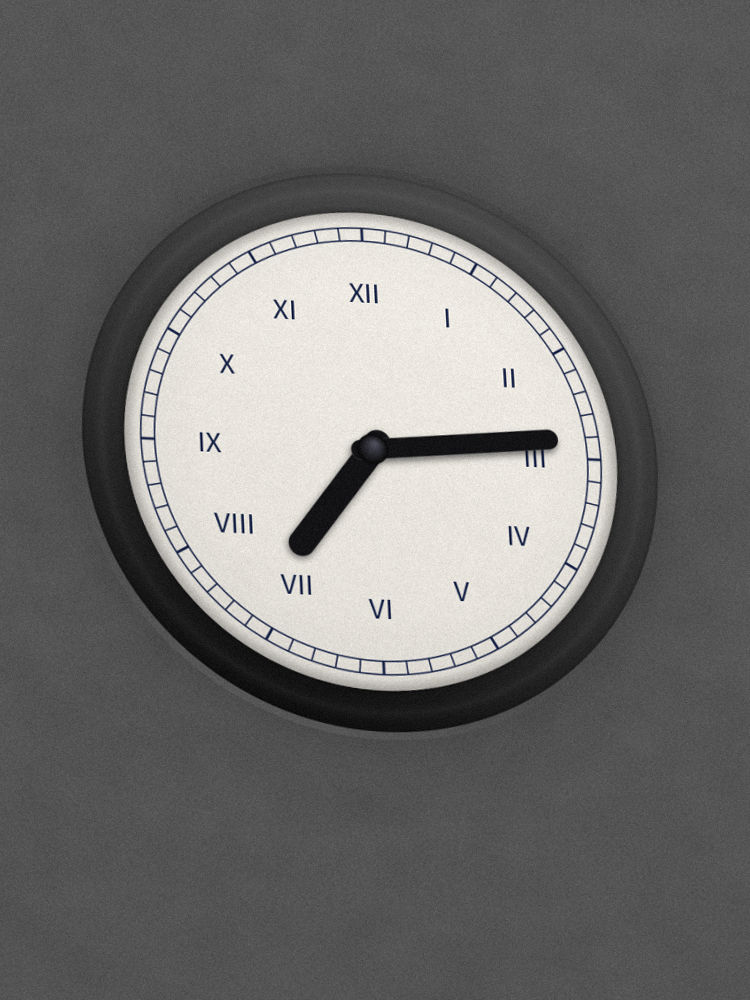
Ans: 7:14
